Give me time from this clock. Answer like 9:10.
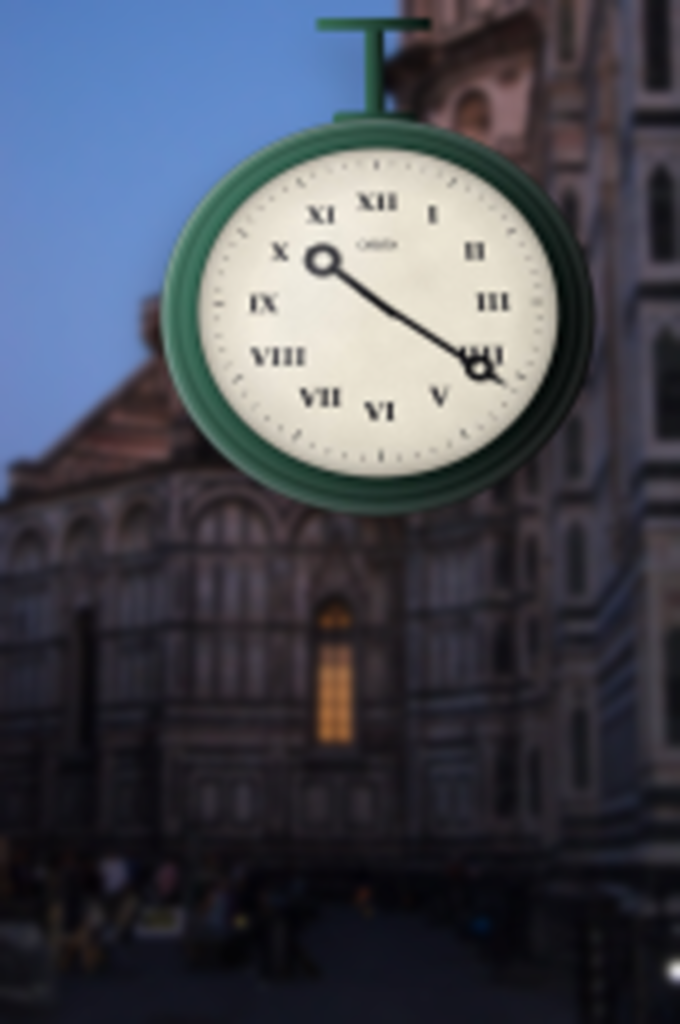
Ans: 10:21
